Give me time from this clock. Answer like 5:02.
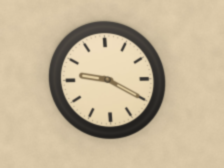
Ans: 9:20
